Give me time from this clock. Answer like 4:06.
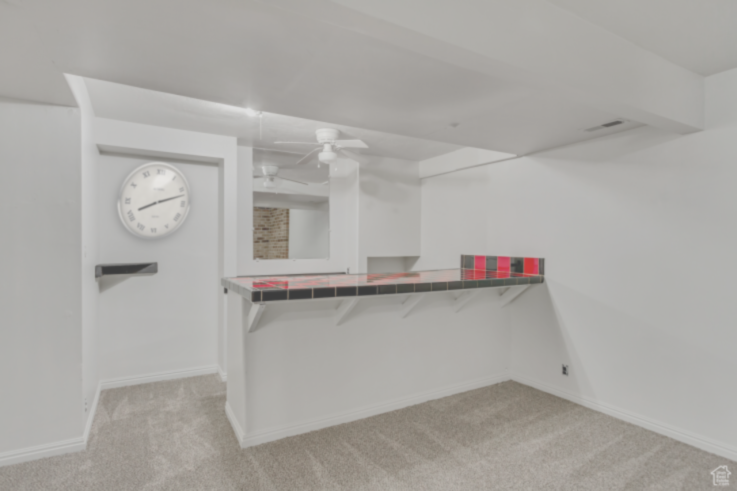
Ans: 8:12
